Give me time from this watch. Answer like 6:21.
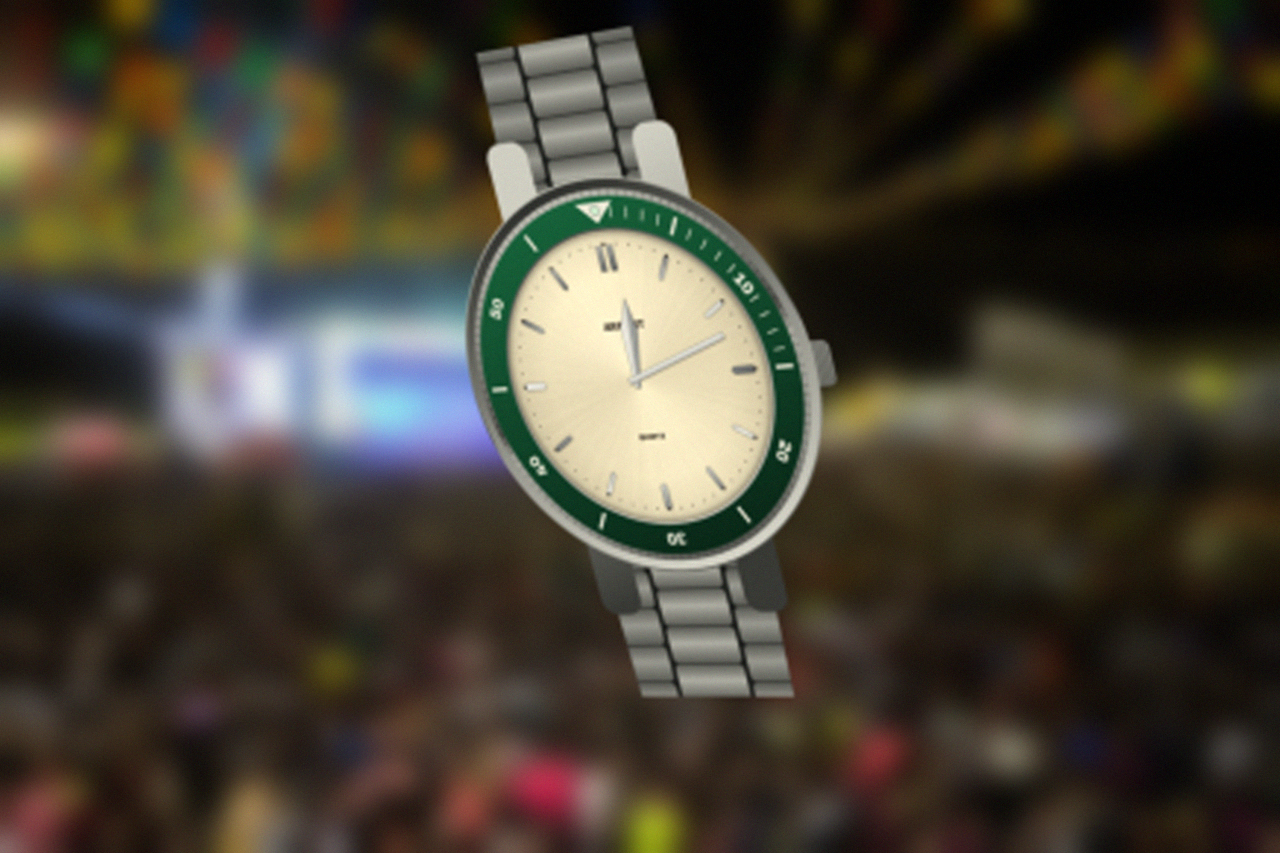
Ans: 12:12
